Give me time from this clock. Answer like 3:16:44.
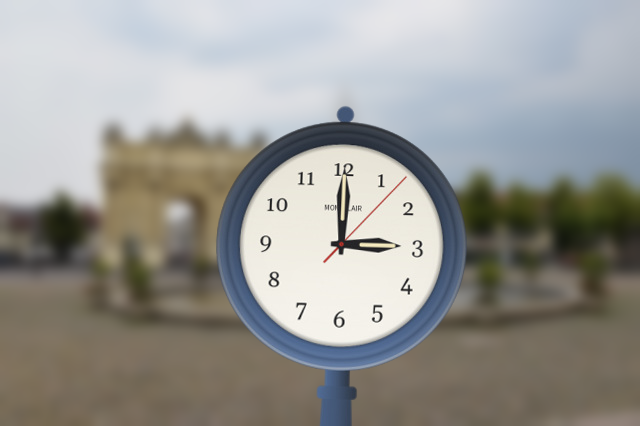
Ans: 3:00:07
